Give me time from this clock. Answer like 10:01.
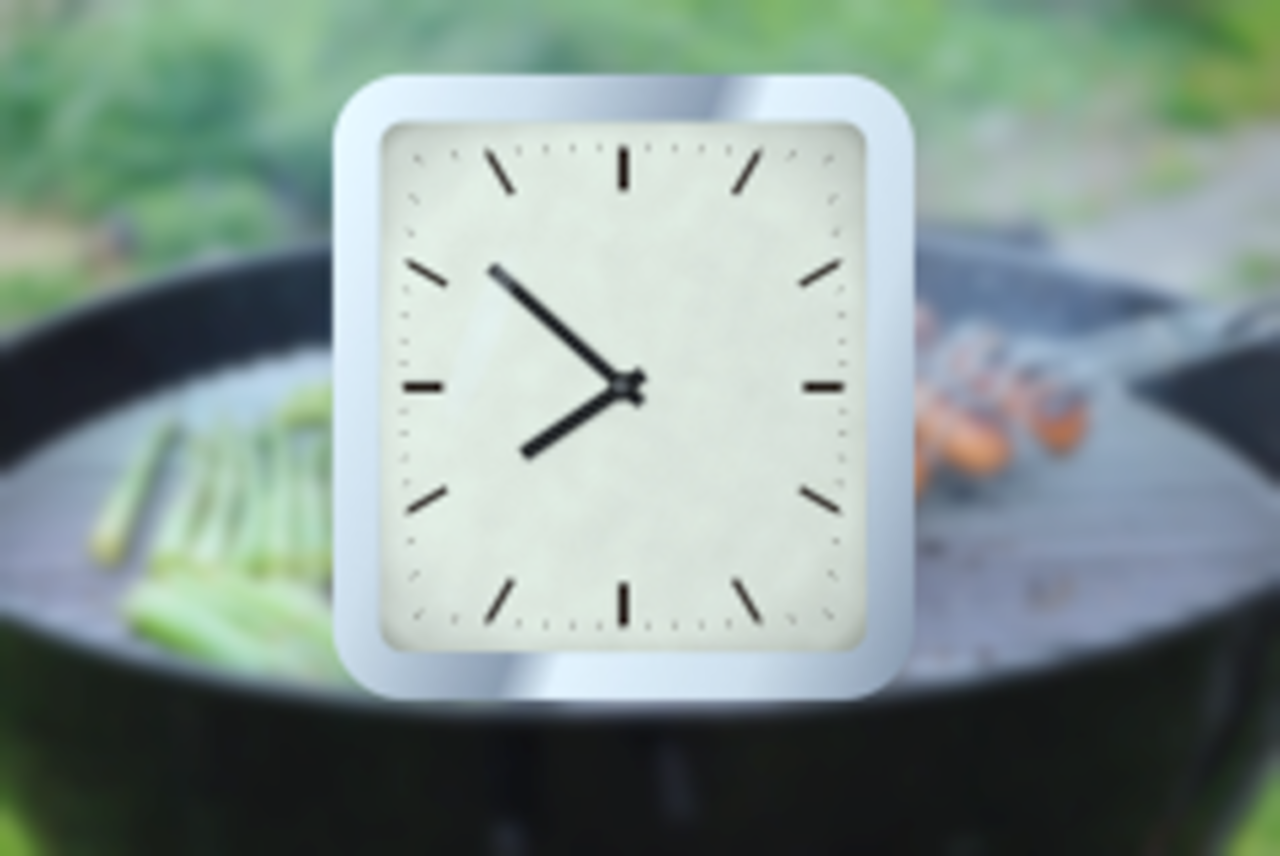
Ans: 7:52
